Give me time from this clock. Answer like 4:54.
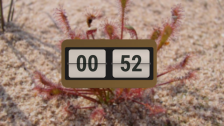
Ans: 0:52
